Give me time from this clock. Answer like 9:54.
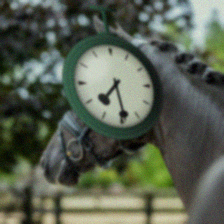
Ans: 7:29
